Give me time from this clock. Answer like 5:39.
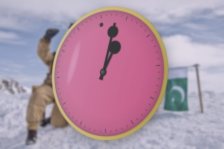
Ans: 1:03
